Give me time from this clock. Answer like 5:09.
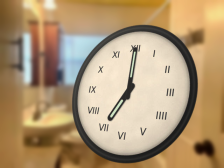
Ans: 7:00
